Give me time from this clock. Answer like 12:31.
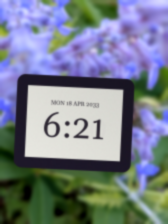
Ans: 6:21
